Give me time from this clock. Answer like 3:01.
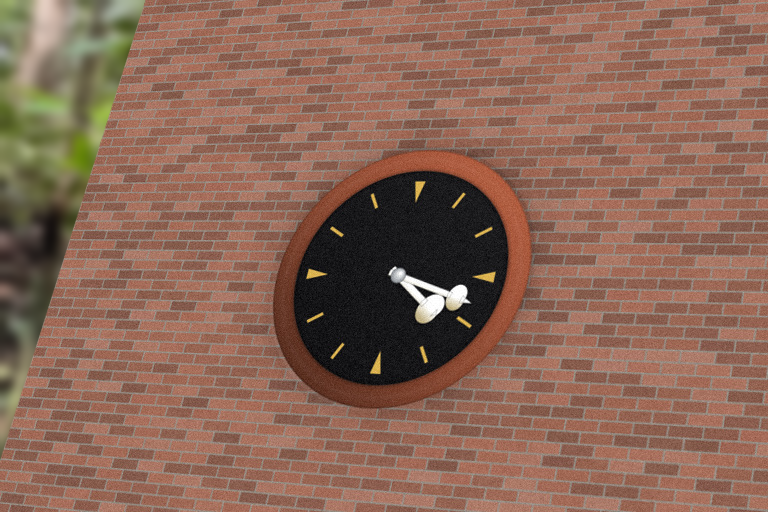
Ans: 4:18
